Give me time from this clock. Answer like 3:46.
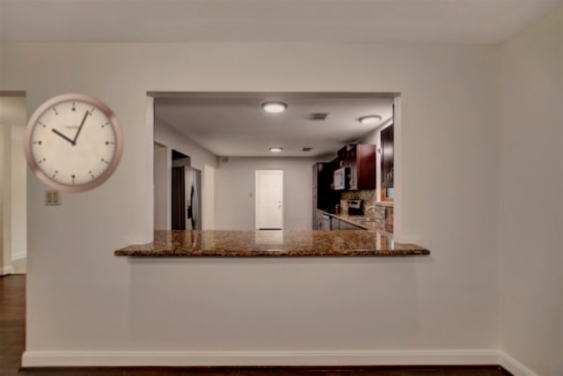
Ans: 10:04
